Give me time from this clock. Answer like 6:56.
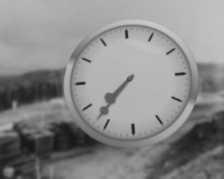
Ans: 7:37
